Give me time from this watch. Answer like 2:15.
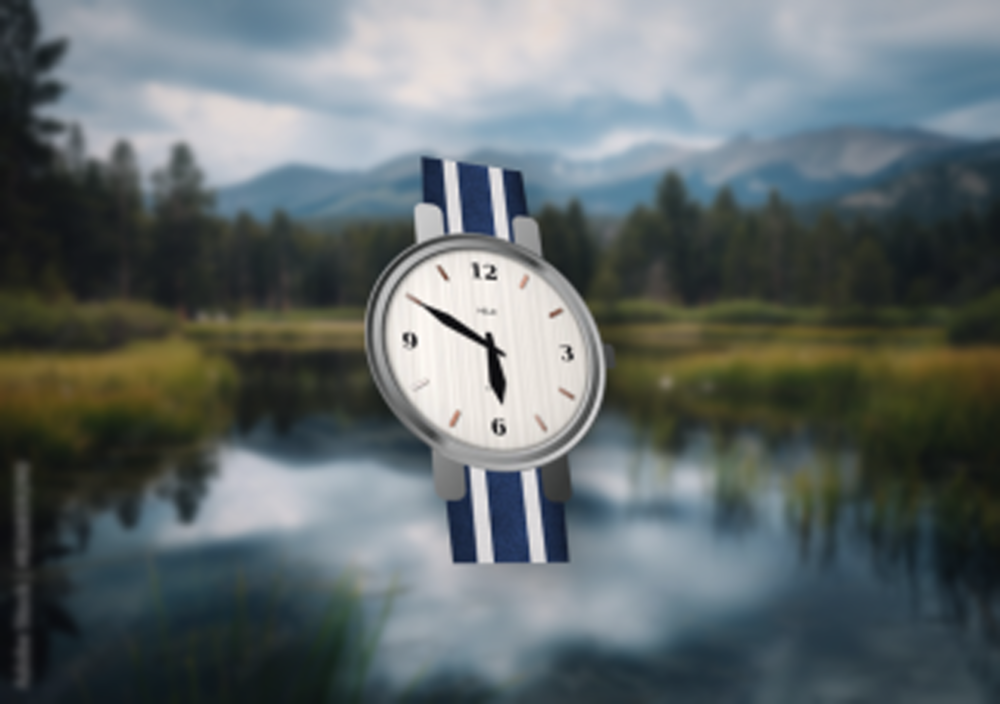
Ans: 5:50
